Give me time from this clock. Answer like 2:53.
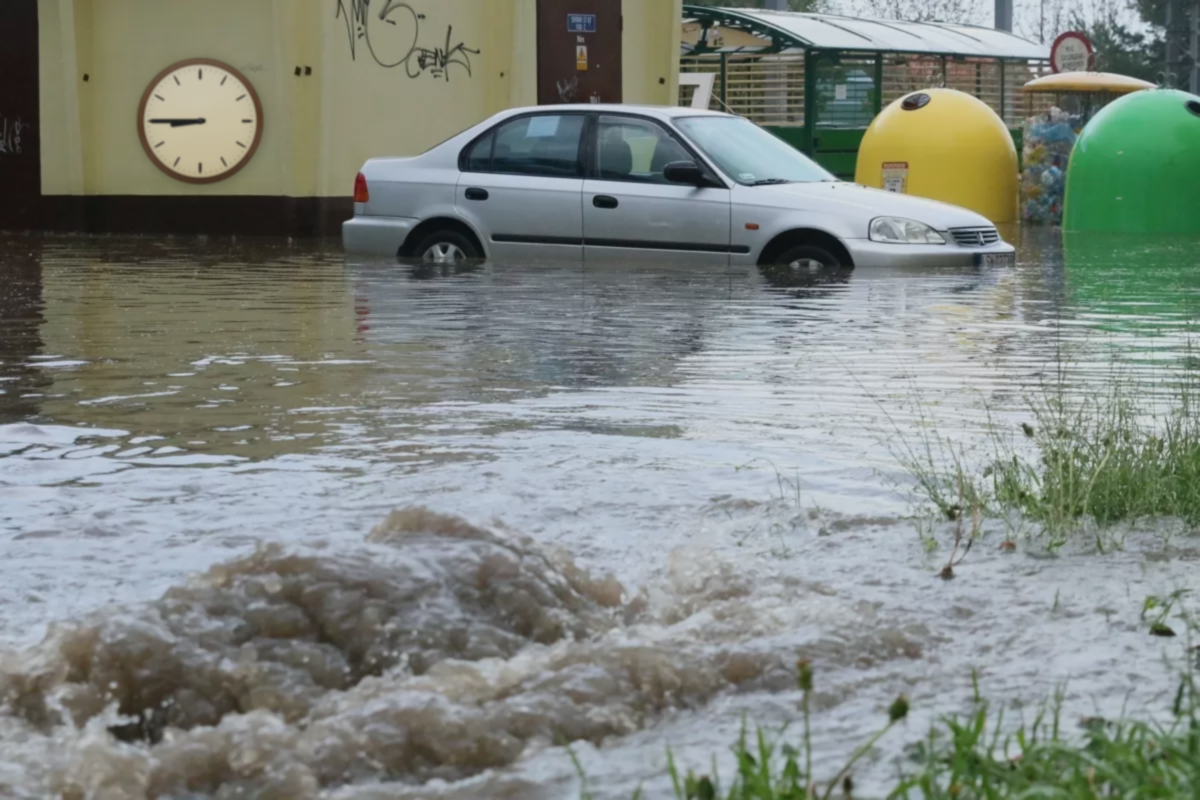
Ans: 8:45
